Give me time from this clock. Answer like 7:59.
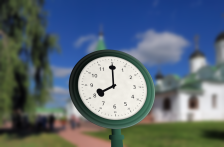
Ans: 8:00
